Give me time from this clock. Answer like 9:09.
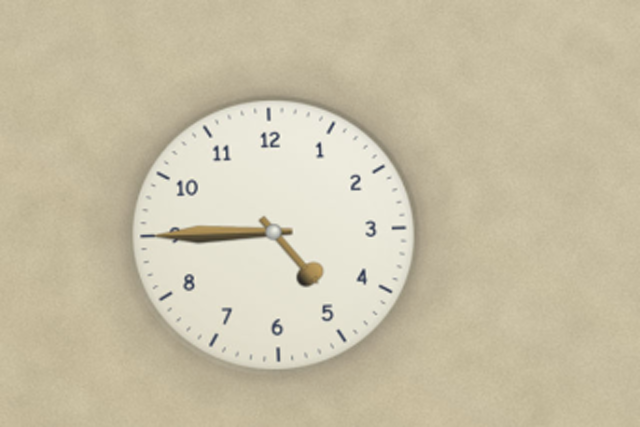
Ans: 4:45
